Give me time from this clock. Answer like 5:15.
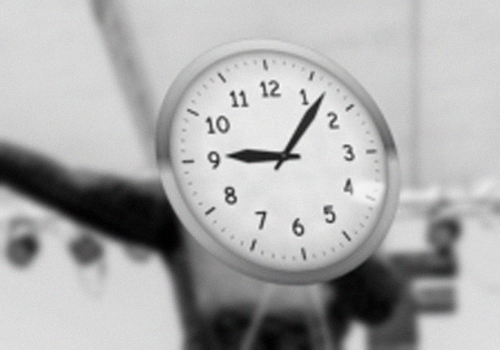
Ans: 9:07
